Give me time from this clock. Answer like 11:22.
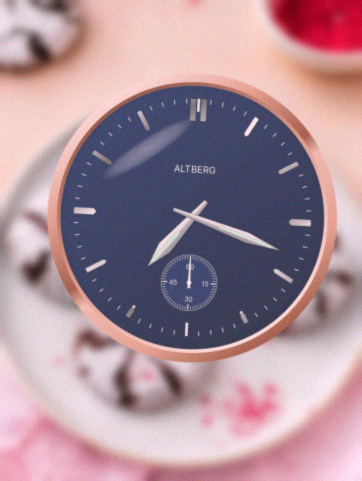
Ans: 7:18
